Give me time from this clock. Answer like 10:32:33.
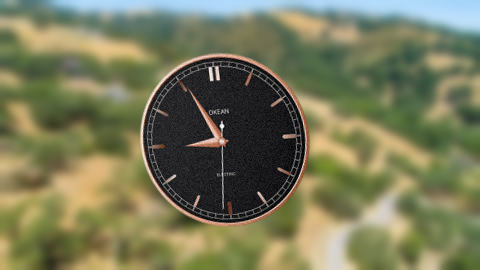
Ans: 8:55:31
